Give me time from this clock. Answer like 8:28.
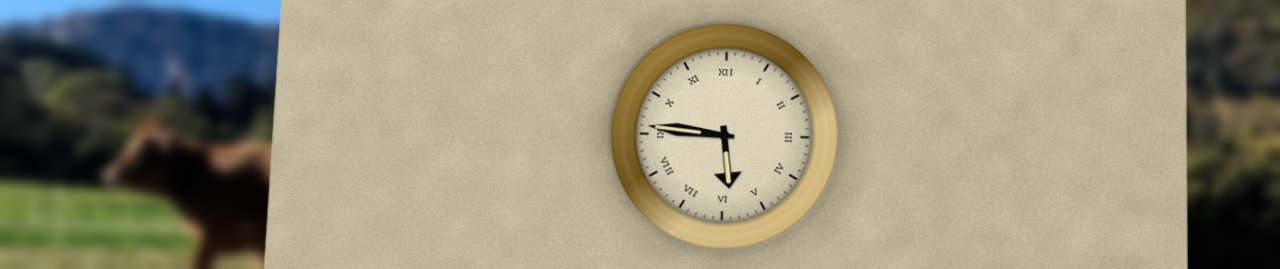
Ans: 5:46
